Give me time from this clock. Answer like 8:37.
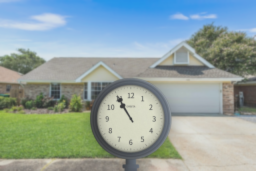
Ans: 10:55
